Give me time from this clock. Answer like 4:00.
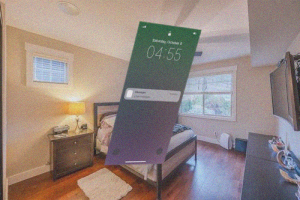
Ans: 4:55
